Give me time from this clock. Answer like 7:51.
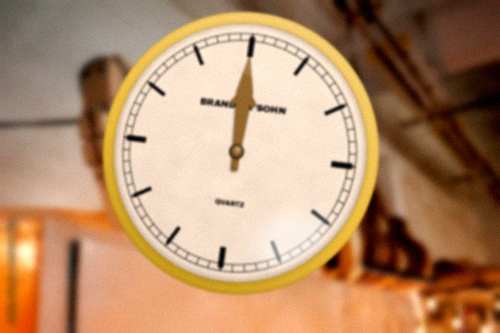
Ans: 12:00
